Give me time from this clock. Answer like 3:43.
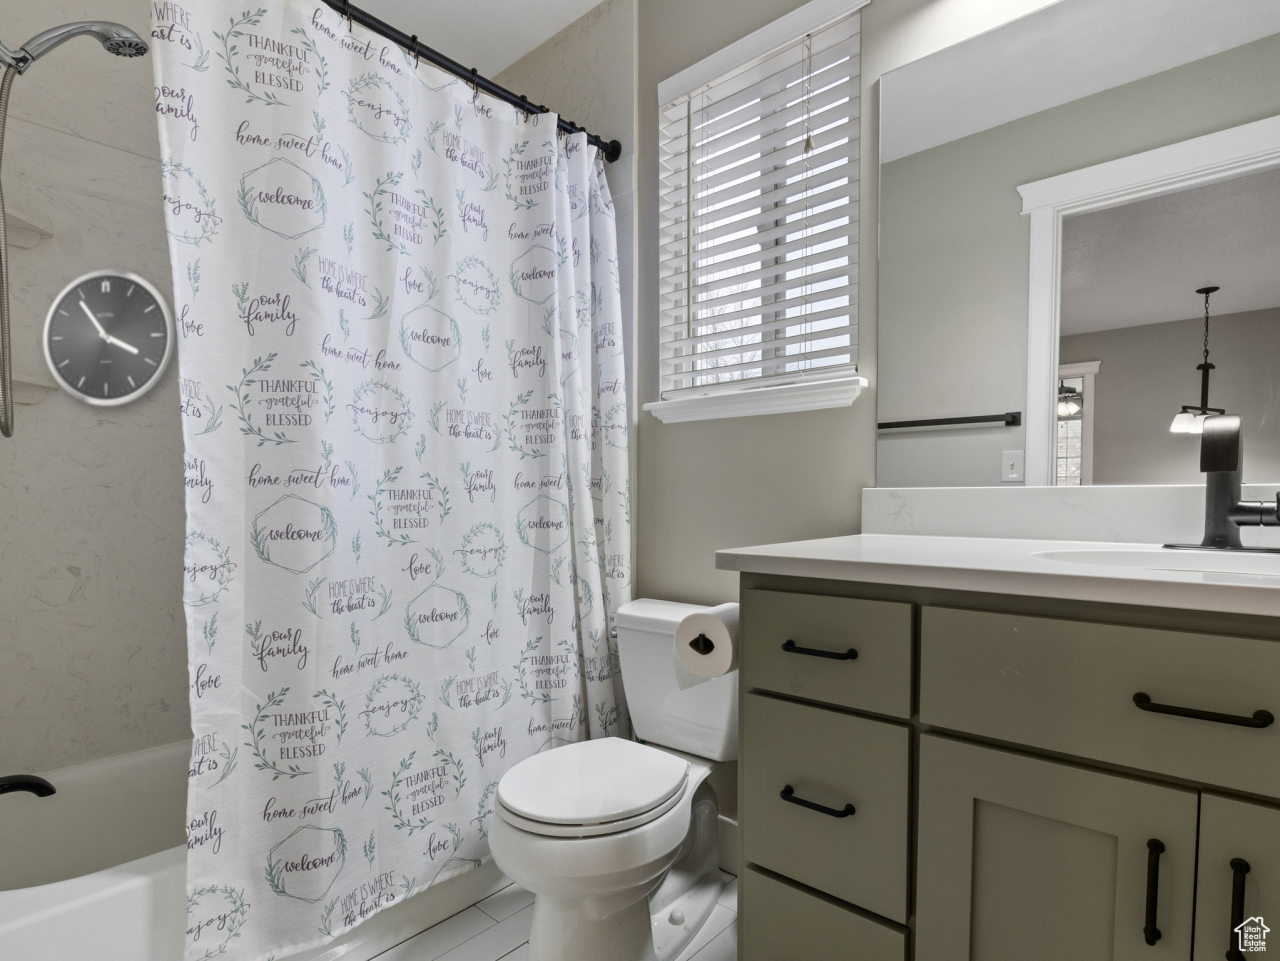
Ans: 3:54
